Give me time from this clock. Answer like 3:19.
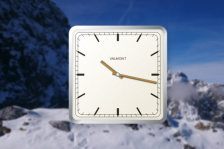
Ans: 10:17
